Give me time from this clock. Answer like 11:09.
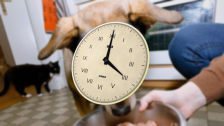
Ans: 4:00
